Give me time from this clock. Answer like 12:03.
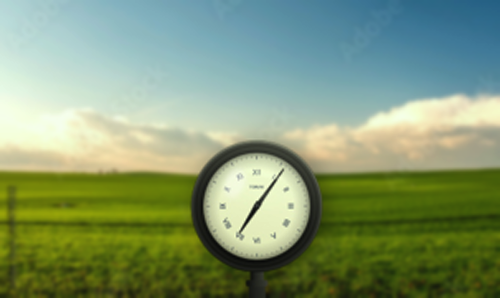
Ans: 7:06
